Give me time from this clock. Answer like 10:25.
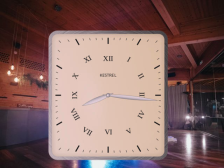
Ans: 8:16
